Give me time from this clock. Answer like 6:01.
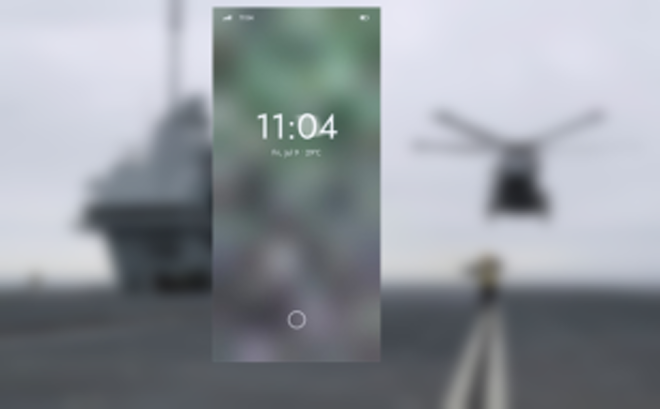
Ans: 11:04
